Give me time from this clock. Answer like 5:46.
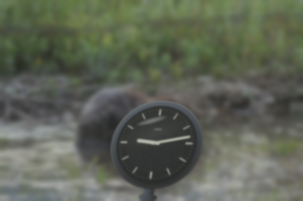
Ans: 9:13
